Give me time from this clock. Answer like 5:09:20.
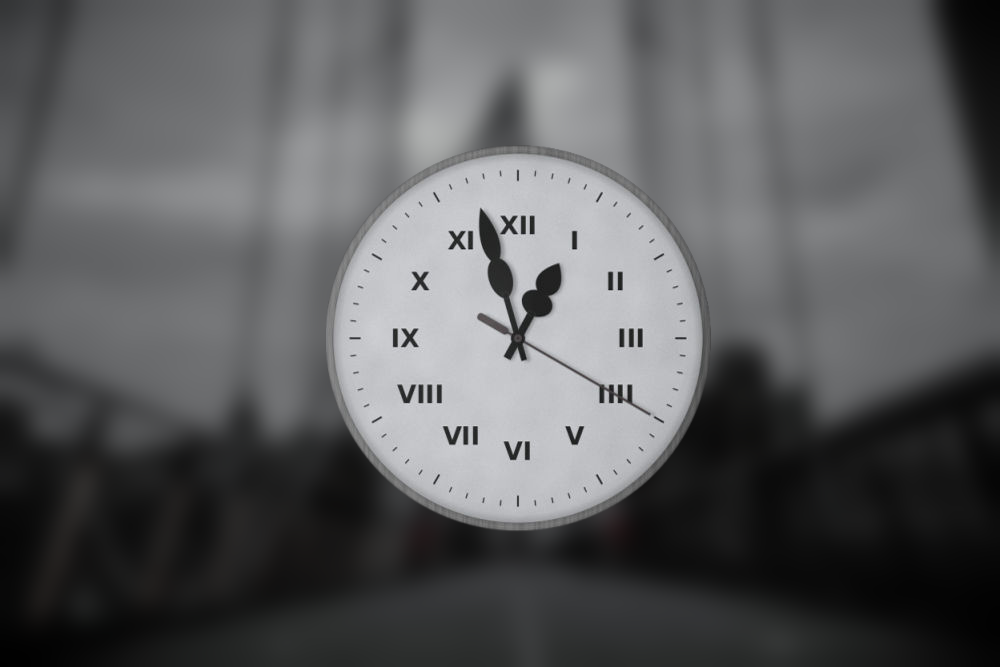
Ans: 12:57:20
